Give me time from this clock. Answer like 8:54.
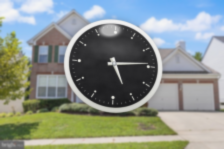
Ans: 5:14
